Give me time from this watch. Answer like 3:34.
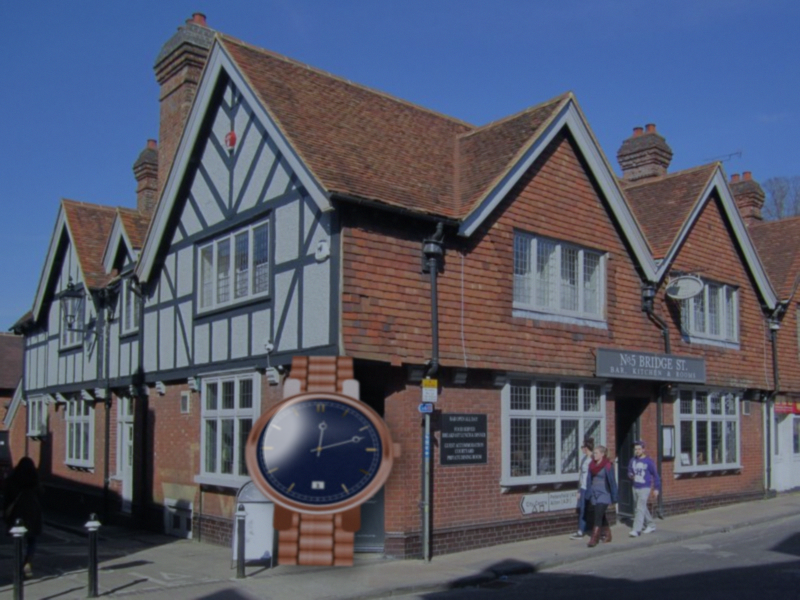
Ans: 12:12
